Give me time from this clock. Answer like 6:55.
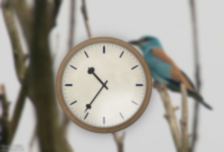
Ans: 10:36
